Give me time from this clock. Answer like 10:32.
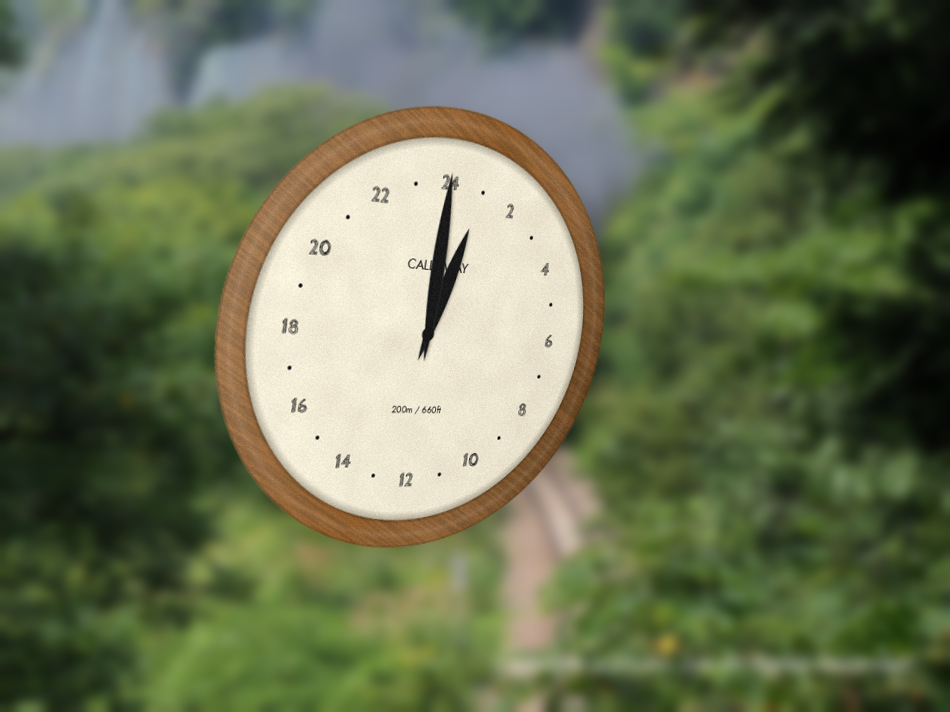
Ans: 1:00
